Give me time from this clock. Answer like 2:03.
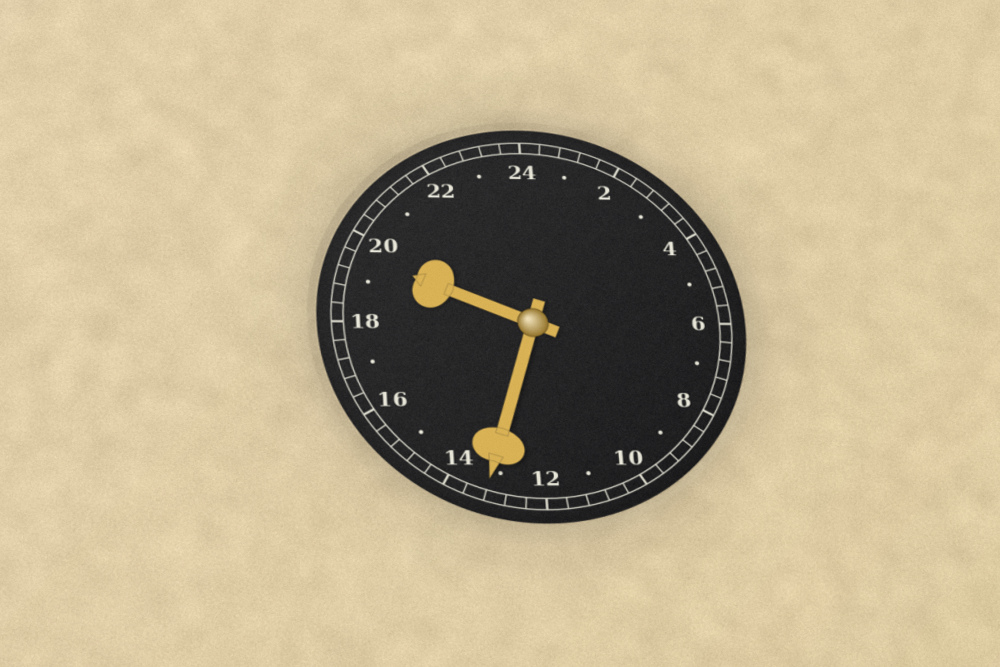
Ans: 19:33
